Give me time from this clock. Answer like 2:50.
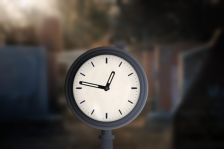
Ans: 12:47
